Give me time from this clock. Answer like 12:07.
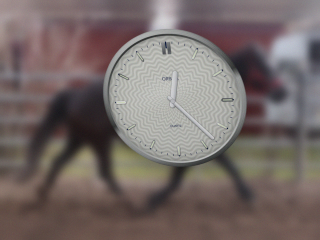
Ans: 12:23
